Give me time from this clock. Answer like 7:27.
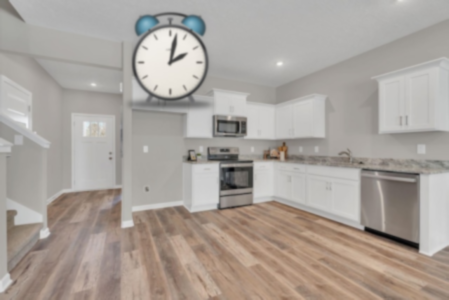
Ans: 2:02
